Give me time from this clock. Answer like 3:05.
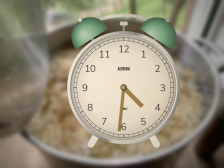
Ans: 4:31
